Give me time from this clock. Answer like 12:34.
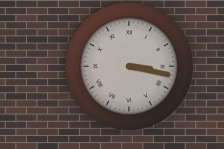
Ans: 3:17
